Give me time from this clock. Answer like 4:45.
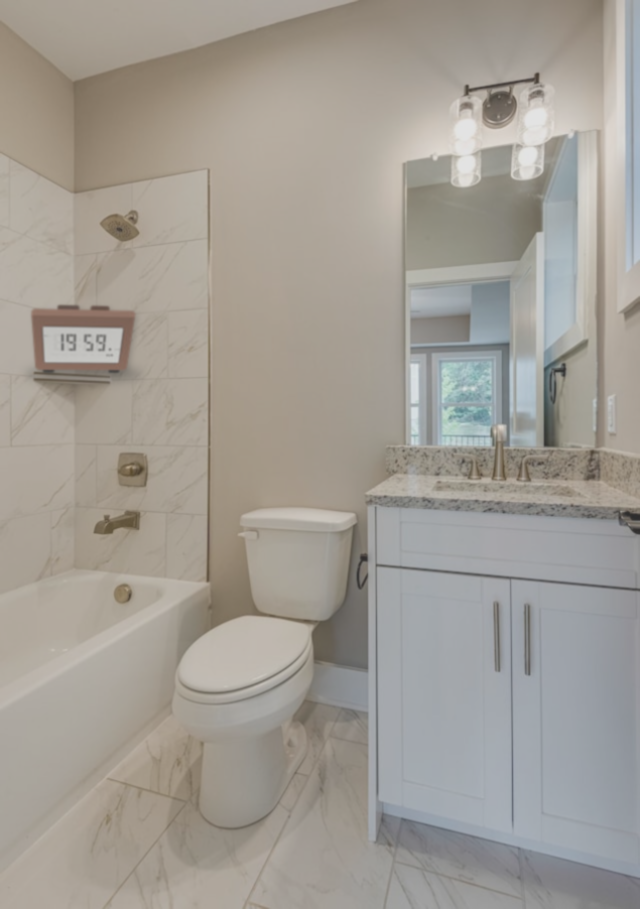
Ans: 19:59
